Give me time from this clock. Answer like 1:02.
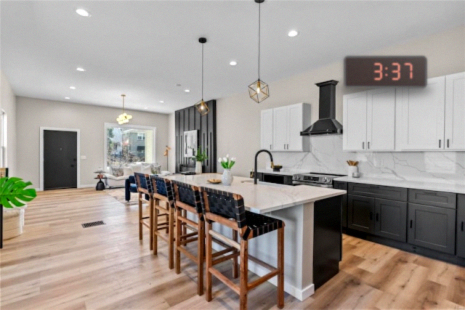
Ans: 3:37
